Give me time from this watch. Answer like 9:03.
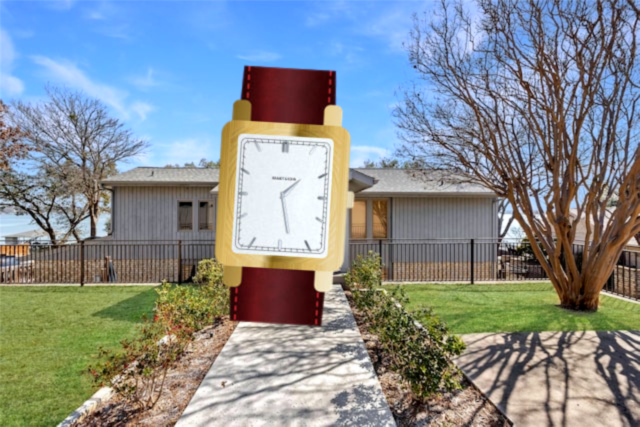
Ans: 1:28
